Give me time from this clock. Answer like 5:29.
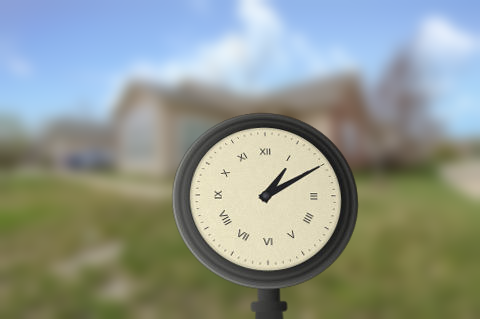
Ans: 1:10
